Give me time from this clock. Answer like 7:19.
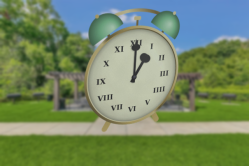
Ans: 1:00
